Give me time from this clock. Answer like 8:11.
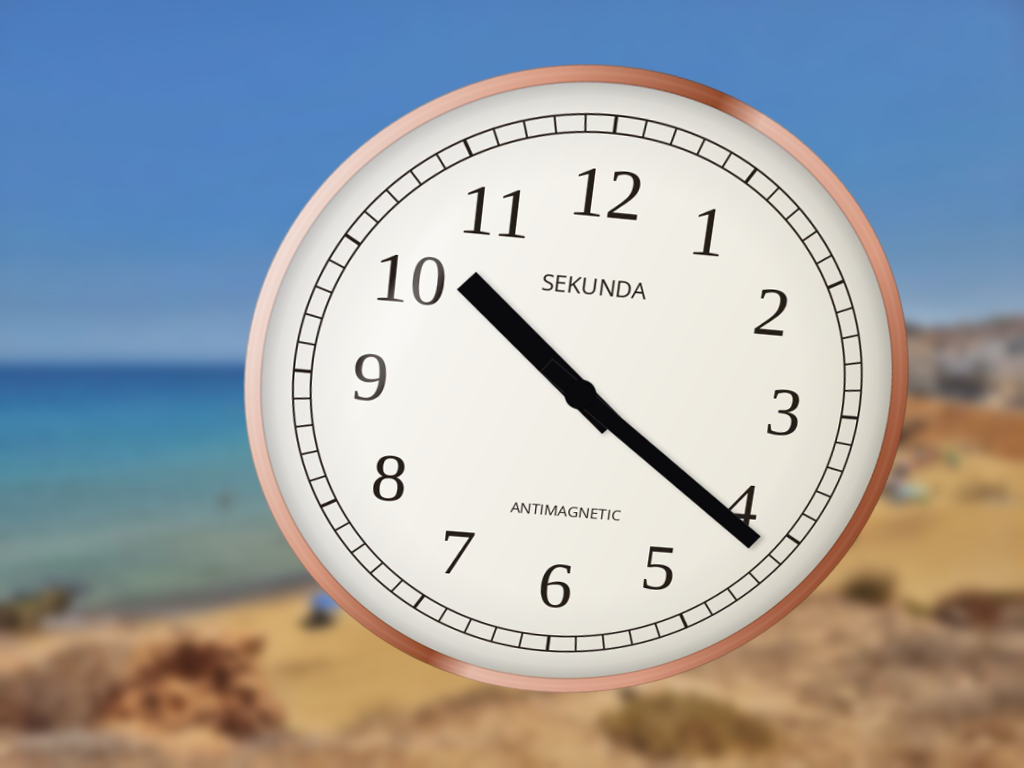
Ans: 10:21
